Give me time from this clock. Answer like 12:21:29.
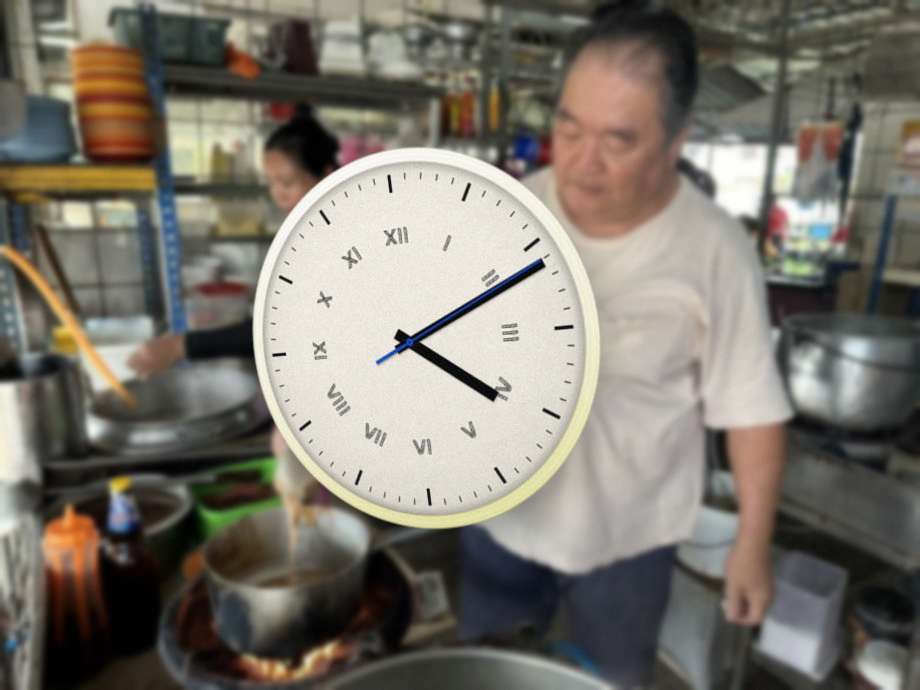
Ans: 4:11:11
